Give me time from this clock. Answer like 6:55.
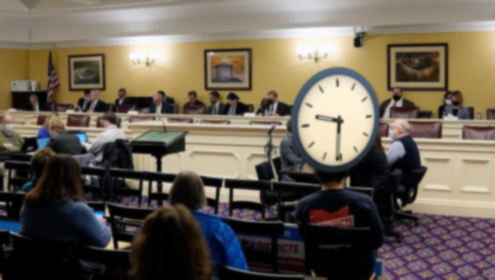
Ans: 9:31
